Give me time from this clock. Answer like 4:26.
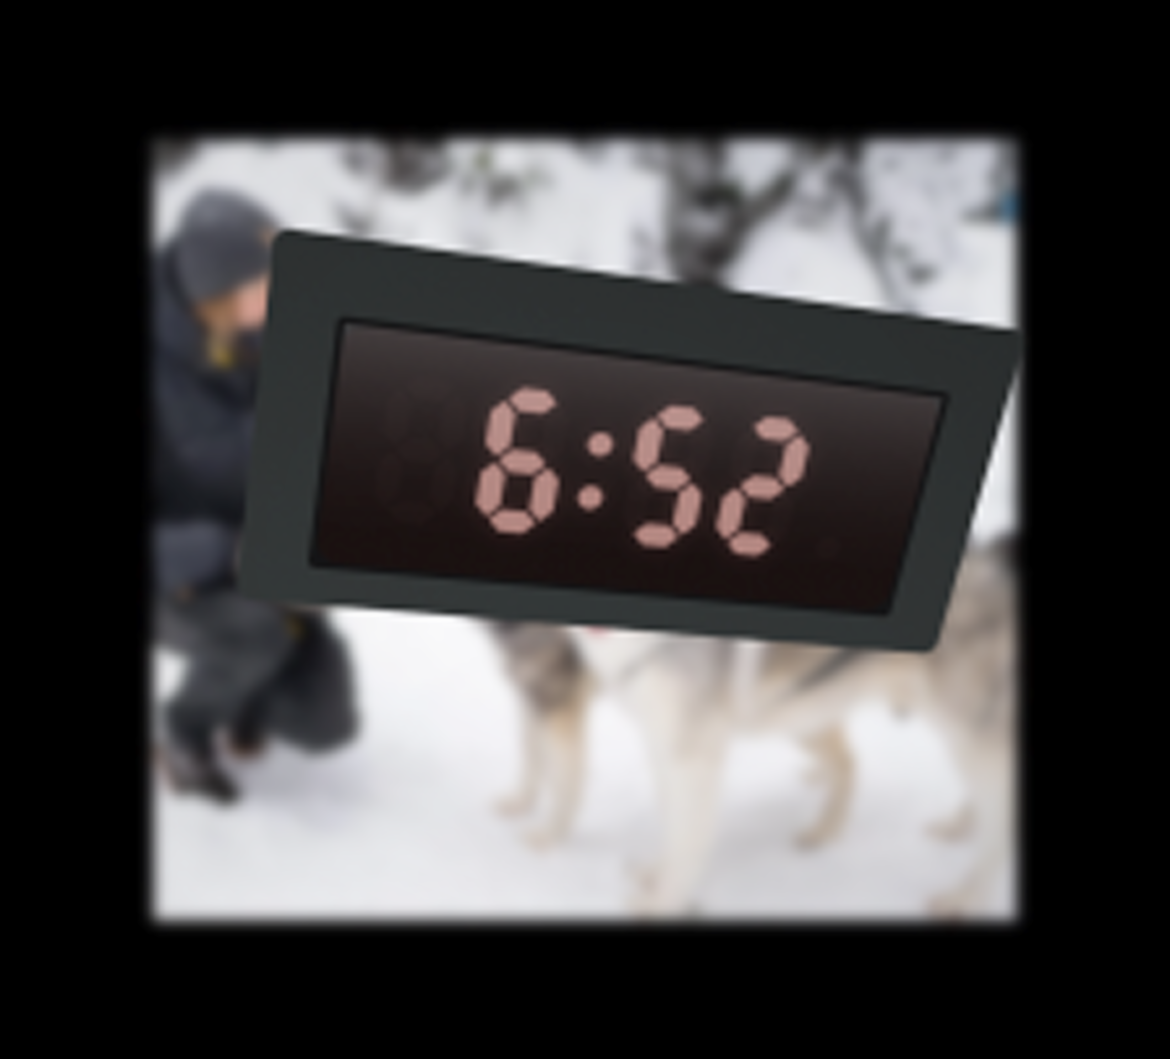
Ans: 6:52
